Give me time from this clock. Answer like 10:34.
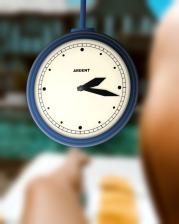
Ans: 2:17
